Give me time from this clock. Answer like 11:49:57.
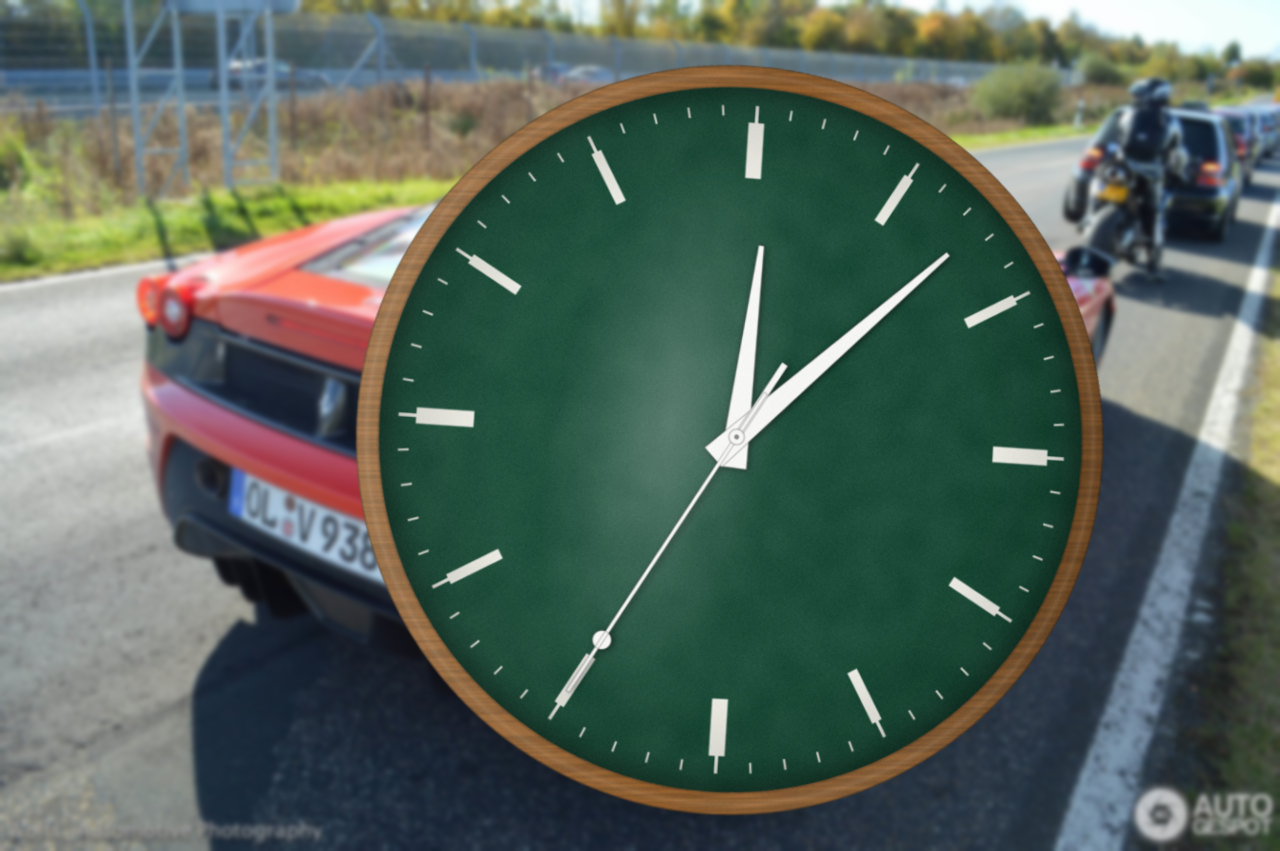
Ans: 12:07:35
